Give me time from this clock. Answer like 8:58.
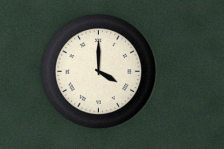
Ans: 4:00
